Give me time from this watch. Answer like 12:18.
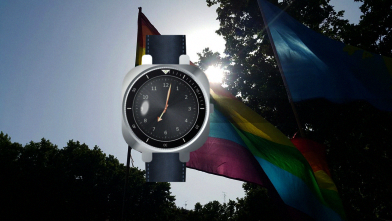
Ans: 7:02
